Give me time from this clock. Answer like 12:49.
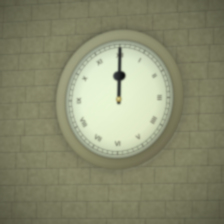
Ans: 12:00
